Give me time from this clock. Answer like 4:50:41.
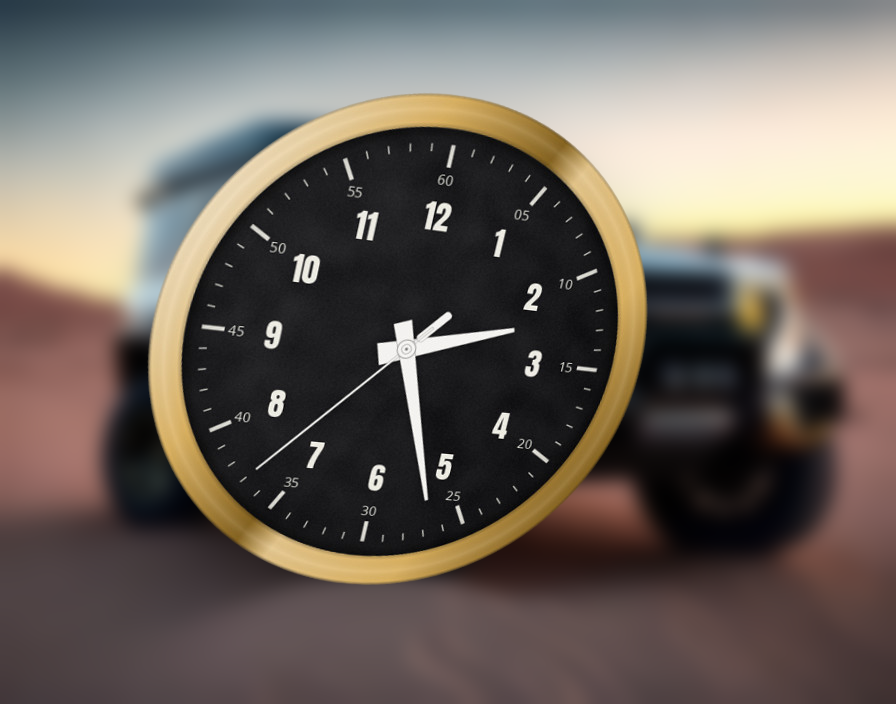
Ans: 2:26:37
